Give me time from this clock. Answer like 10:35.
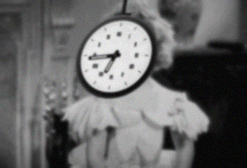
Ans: 6:44
